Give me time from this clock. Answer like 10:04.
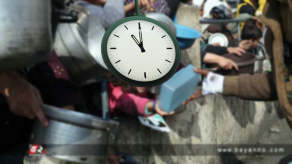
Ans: 11:00
